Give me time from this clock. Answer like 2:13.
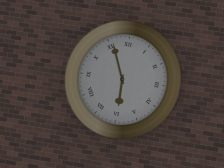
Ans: 5:56
